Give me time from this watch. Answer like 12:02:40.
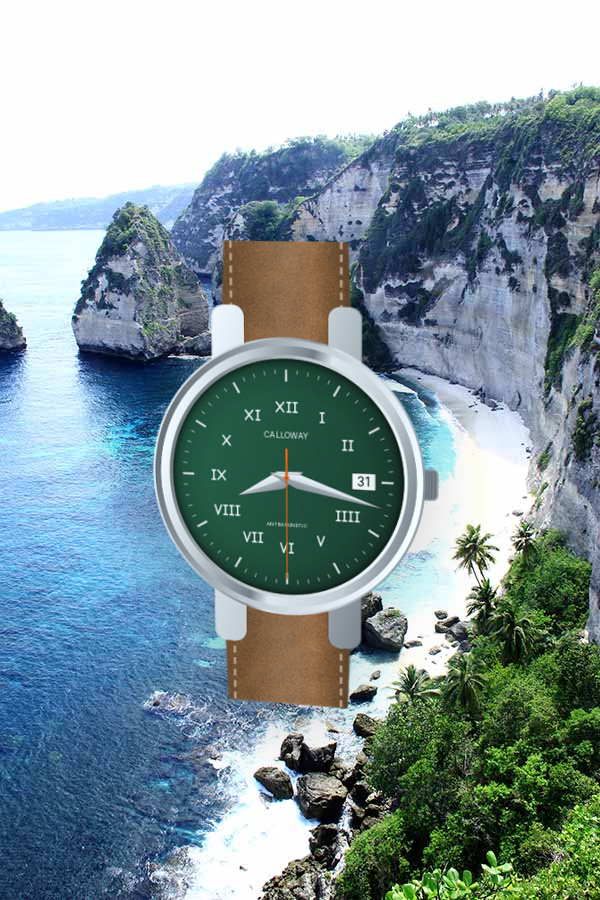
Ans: 8:17:30
